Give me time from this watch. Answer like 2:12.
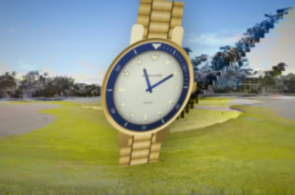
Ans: 11:10
